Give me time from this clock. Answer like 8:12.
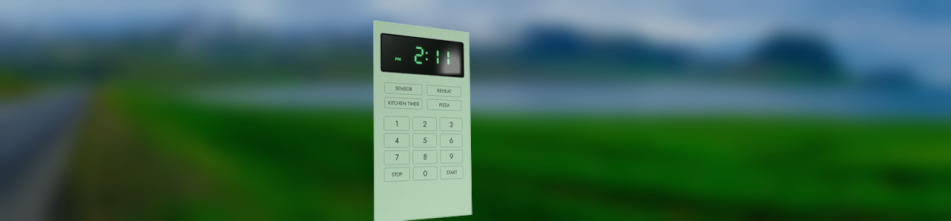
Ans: 2:11
